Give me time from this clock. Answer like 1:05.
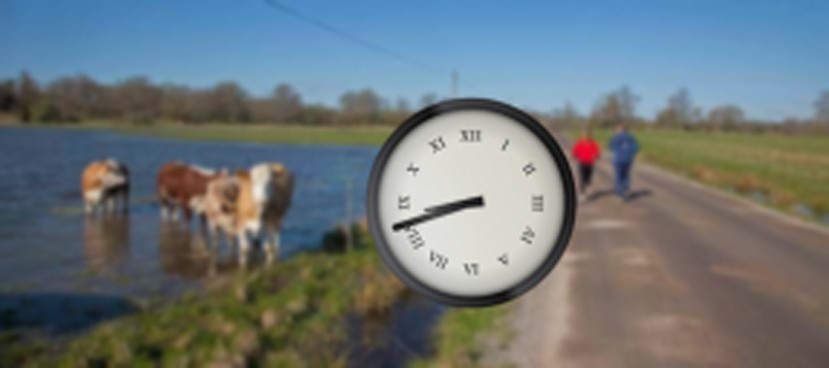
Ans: 8:42
